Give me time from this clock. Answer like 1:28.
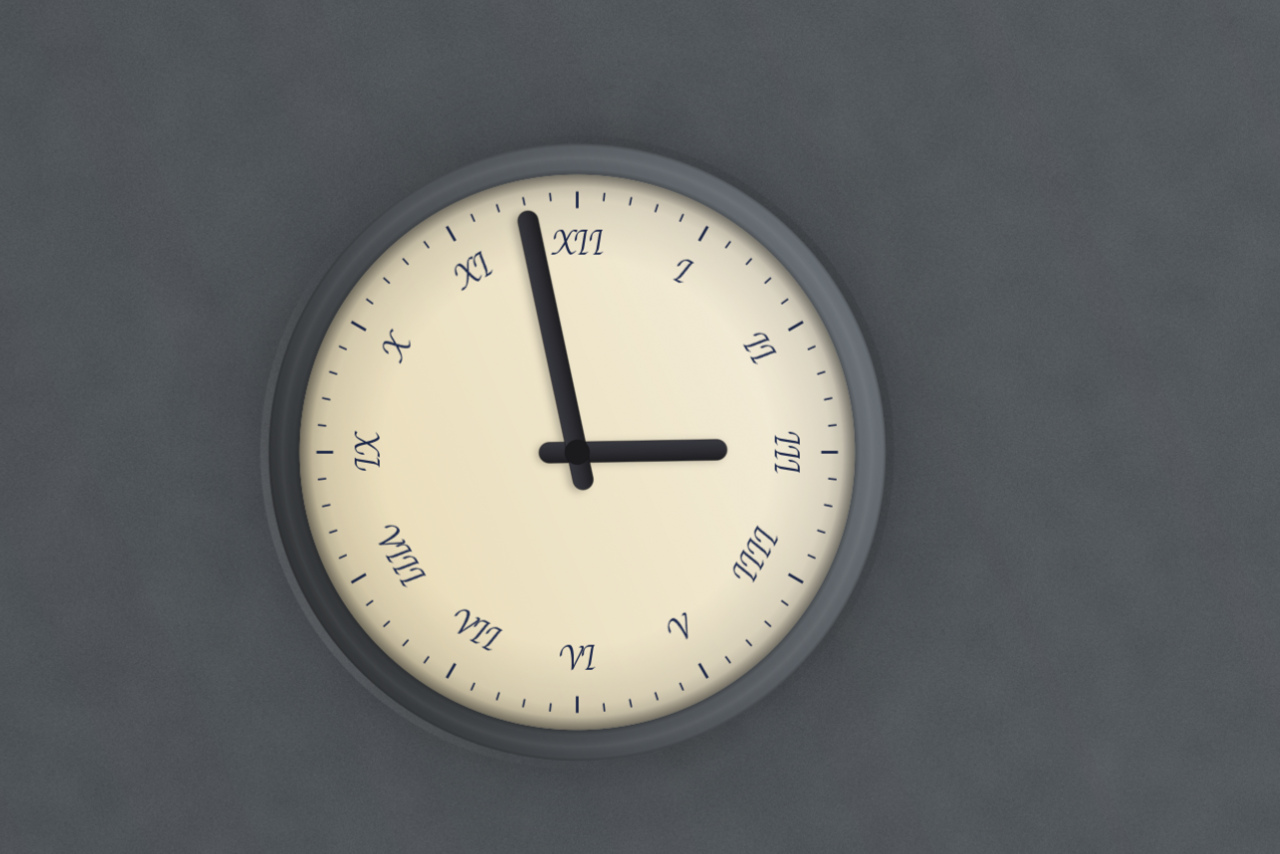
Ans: 2:58
